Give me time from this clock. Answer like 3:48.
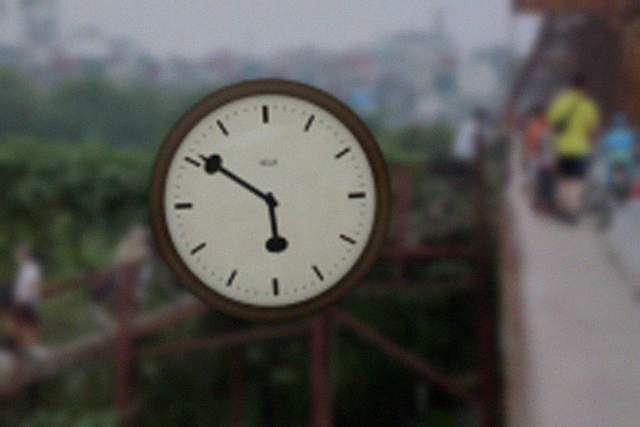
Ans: 5:51
